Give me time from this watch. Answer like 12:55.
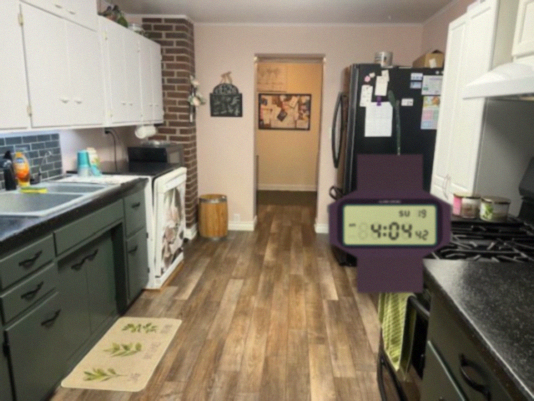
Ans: 4:04
